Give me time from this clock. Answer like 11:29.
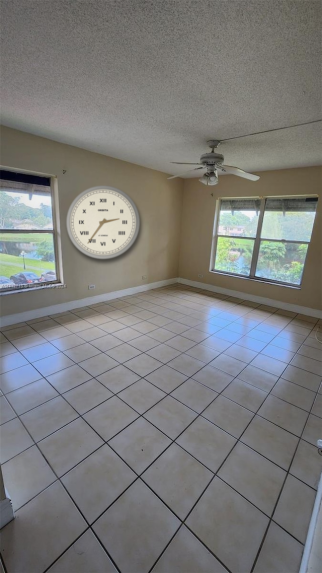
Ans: 2:36
